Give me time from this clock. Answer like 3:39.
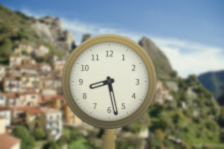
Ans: 8:28
